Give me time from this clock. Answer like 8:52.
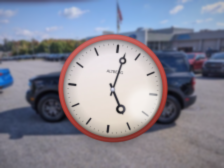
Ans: 5:02
